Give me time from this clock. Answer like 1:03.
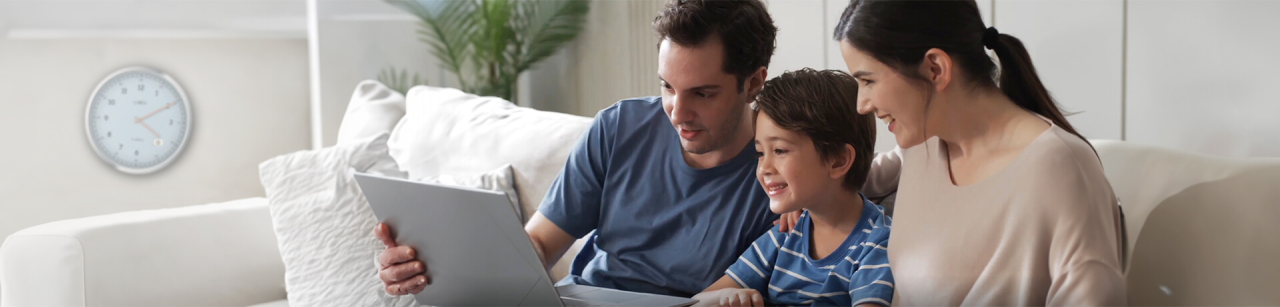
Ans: 4:10
